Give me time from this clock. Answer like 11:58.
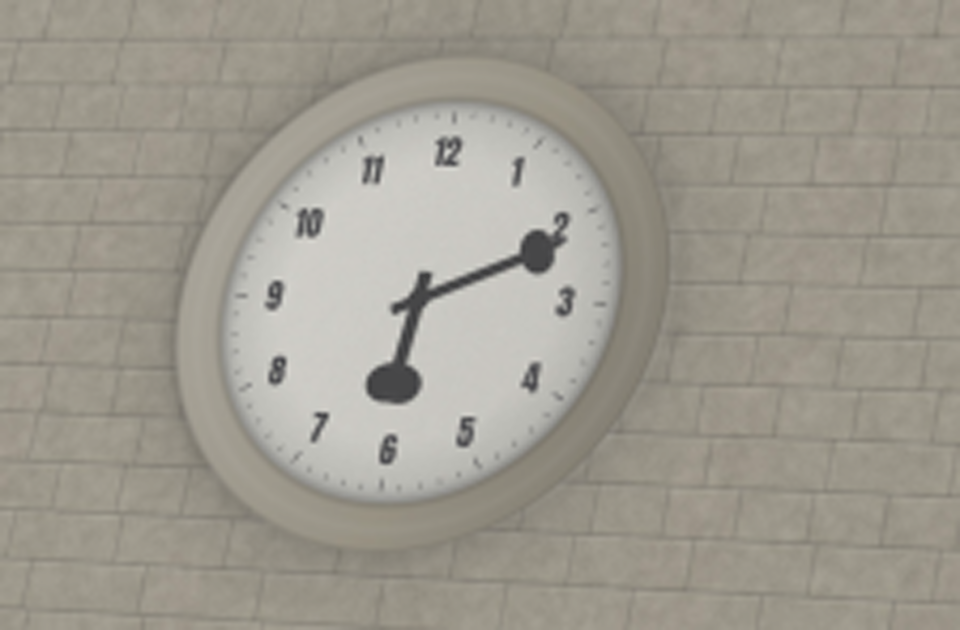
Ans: 6:11
